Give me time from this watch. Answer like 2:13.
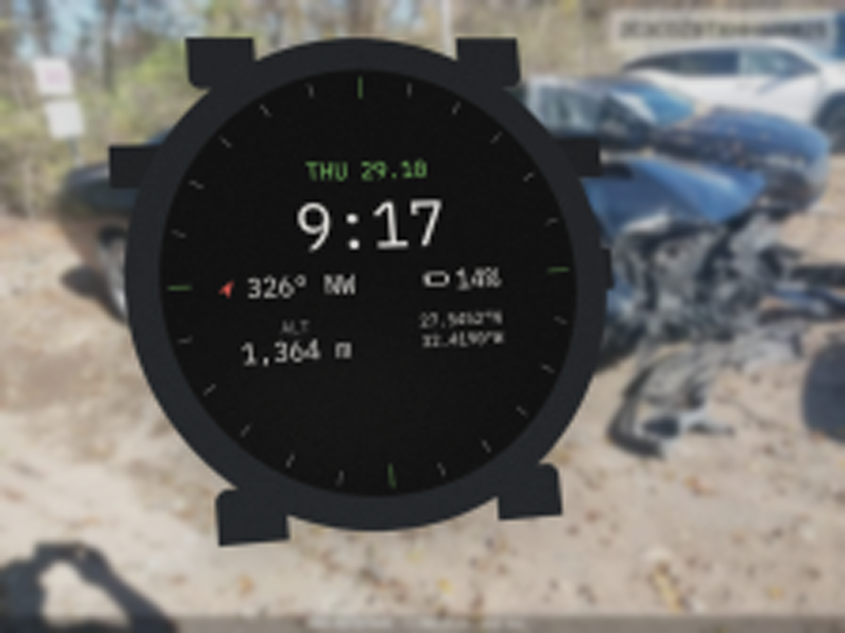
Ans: 9:17
